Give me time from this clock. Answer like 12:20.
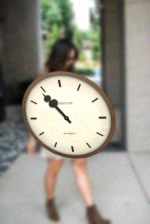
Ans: 10:54
